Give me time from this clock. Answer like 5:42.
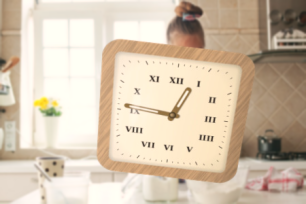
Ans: 12:46
